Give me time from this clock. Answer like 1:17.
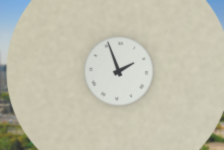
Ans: 1:56
